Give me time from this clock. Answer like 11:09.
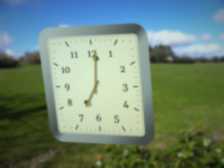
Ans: 7:01
